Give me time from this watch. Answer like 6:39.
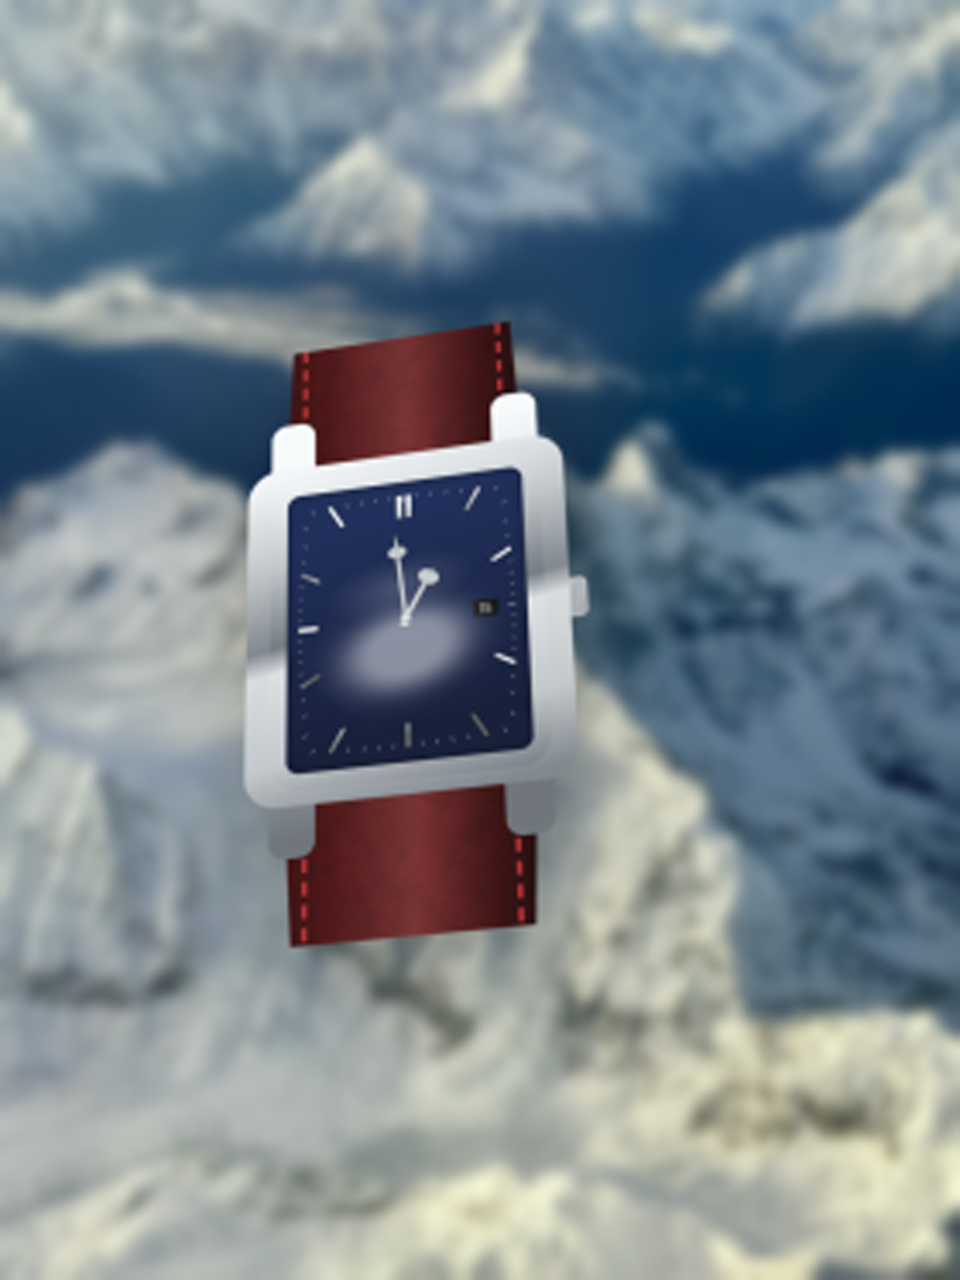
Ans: 12:59
